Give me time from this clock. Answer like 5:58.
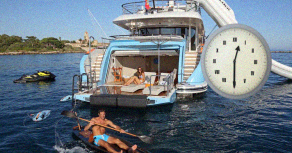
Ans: 12:30
